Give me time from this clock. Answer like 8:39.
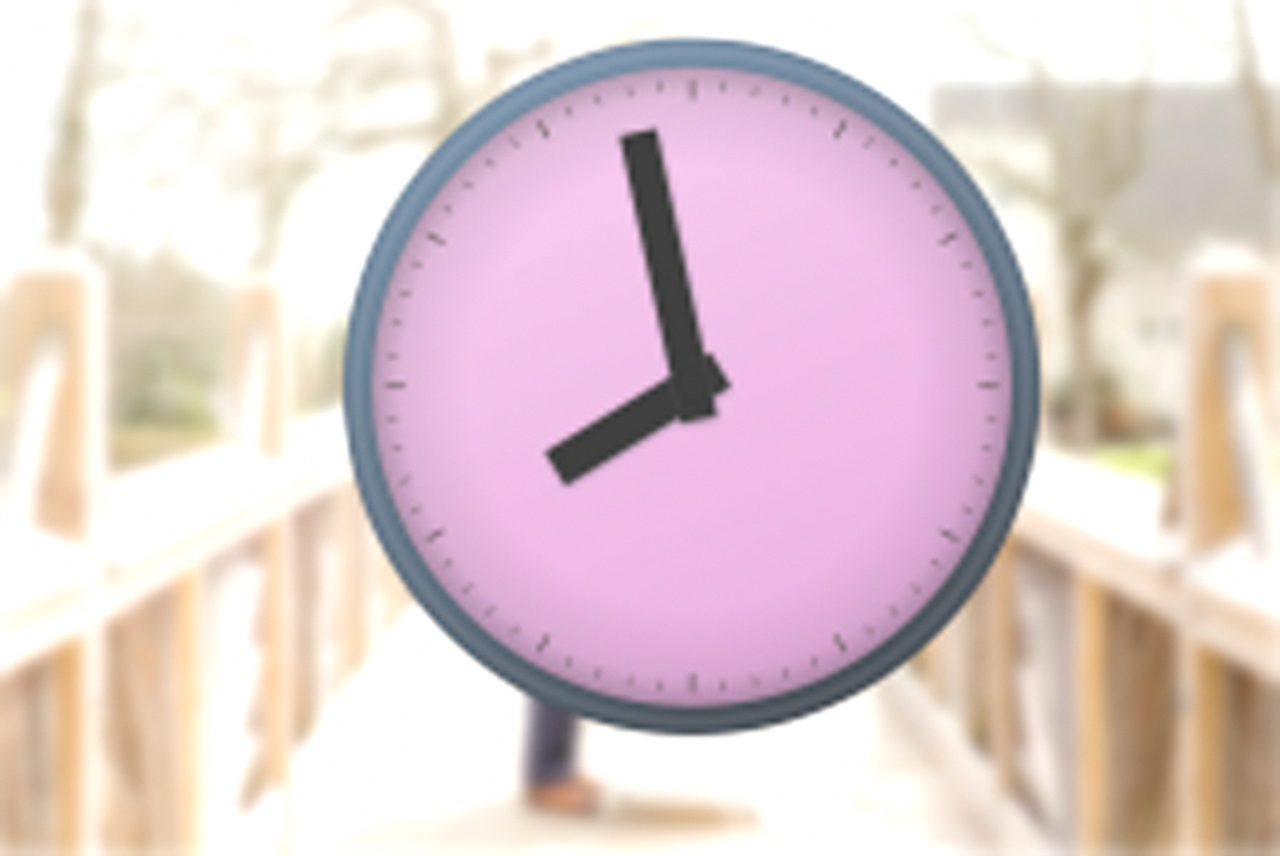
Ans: 7:58
